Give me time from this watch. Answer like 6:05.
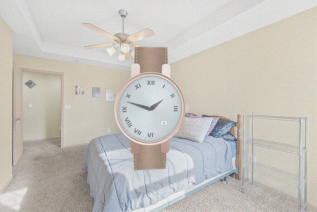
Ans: 1:48
